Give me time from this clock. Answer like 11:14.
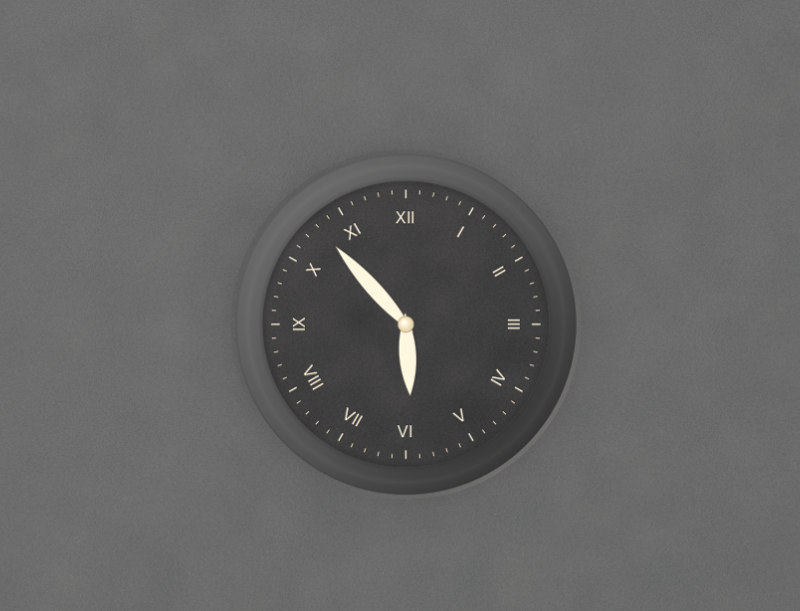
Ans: 5:53
